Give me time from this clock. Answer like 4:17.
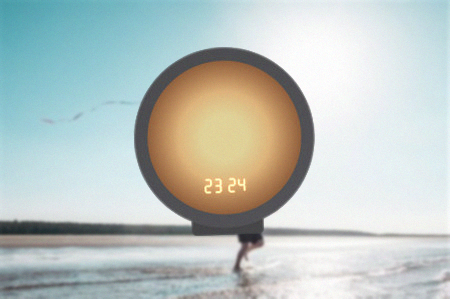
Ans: 23:24
